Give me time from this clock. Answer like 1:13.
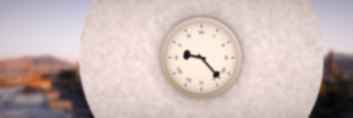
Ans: 9:23
